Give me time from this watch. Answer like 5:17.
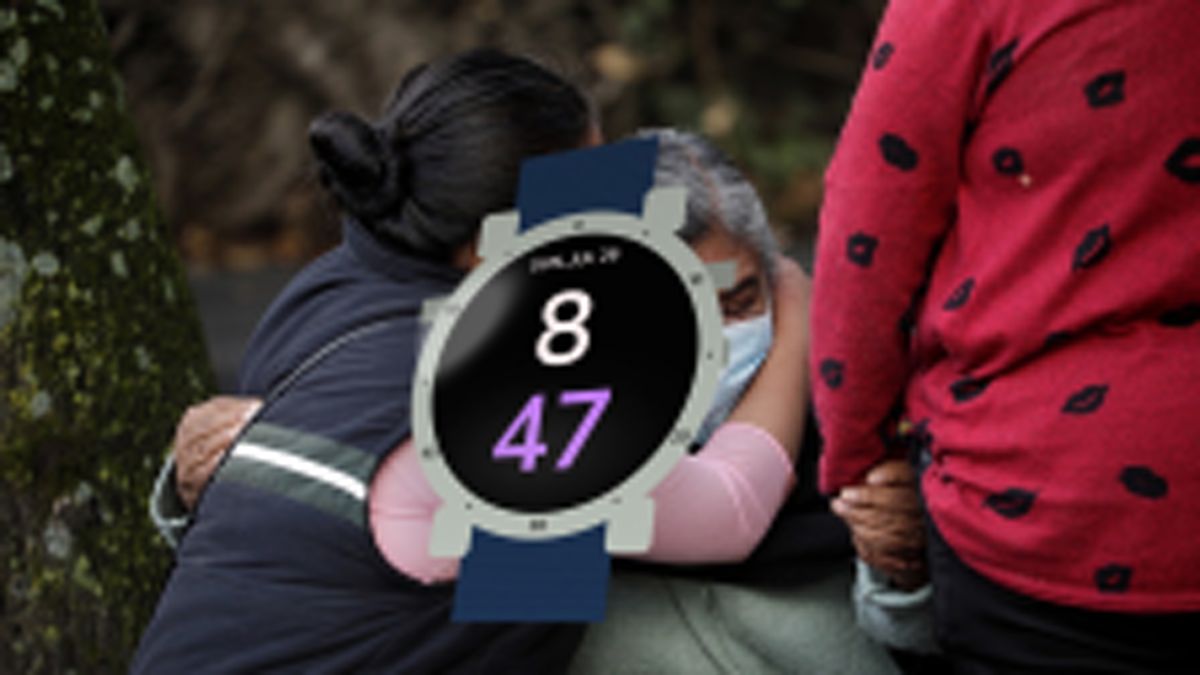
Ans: 8:47
